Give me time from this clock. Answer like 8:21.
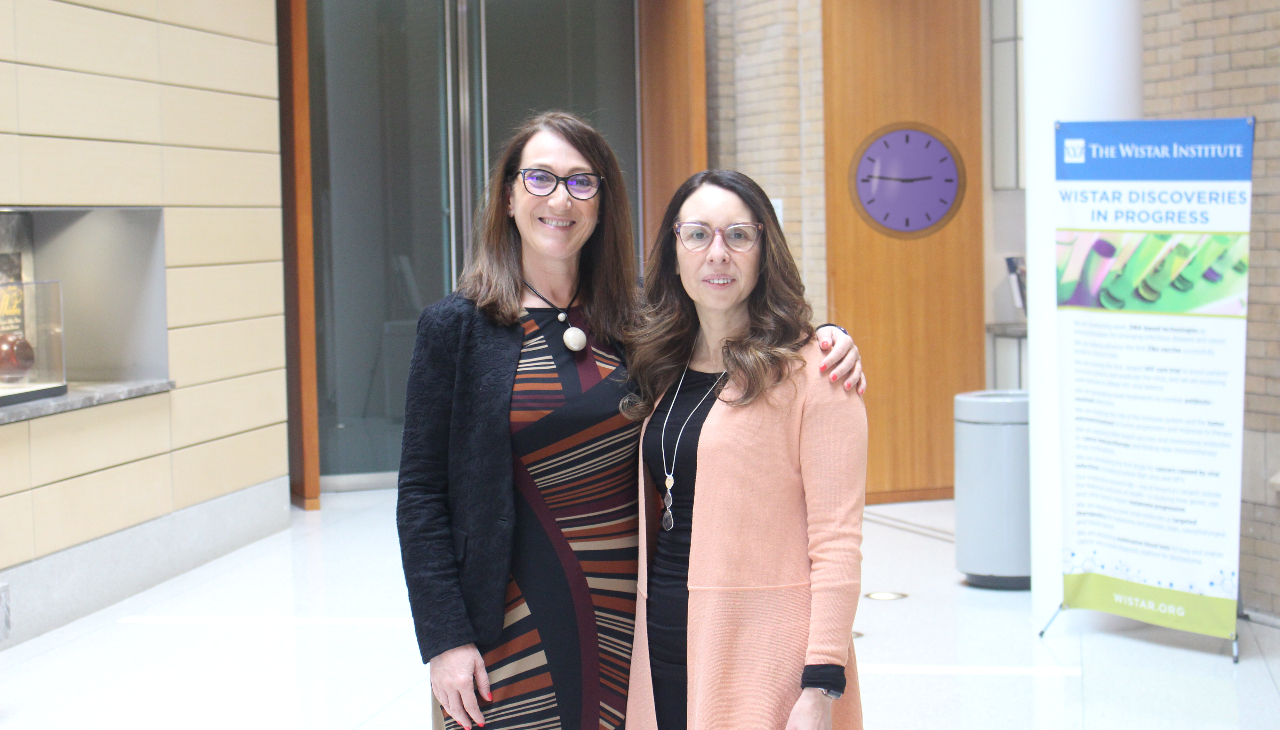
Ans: 2:46
